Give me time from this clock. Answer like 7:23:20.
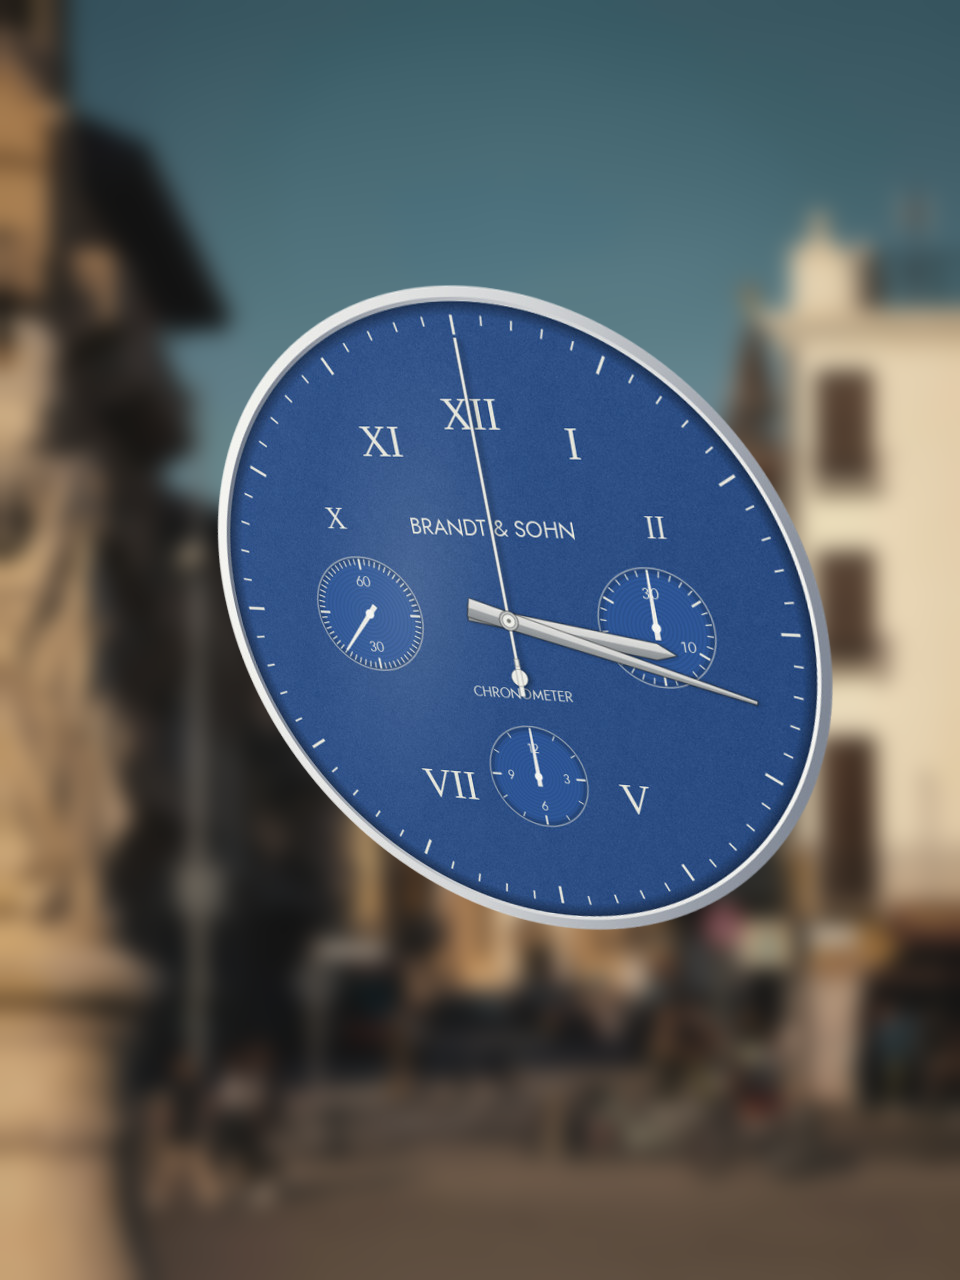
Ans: 3:17:37
